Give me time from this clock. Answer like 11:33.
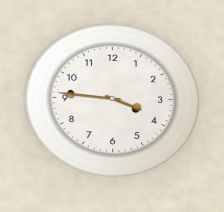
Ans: 3:46
